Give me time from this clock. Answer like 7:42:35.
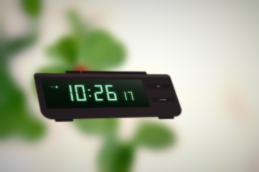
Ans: 10:26:17
